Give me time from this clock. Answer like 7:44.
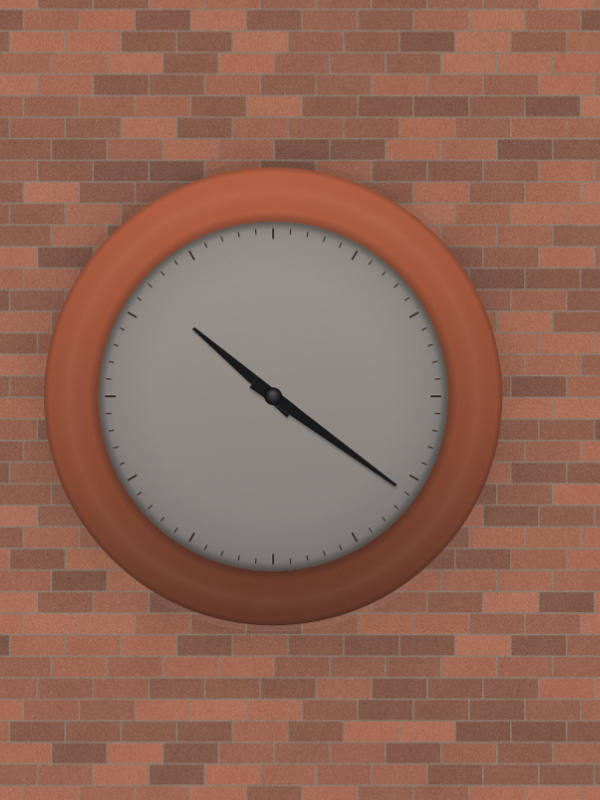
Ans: 10:21
